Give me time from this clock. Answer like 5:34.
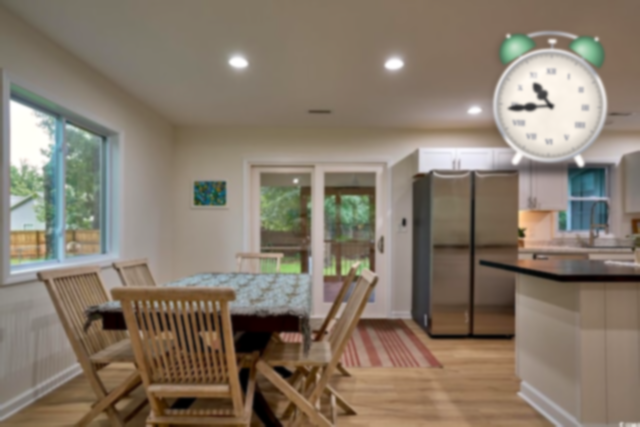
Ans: 10:44
